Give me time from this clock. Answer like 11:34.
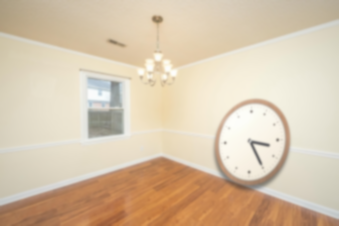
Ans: 3:25
